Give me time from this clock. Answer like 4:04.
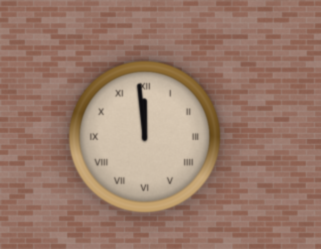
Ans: 11:59
